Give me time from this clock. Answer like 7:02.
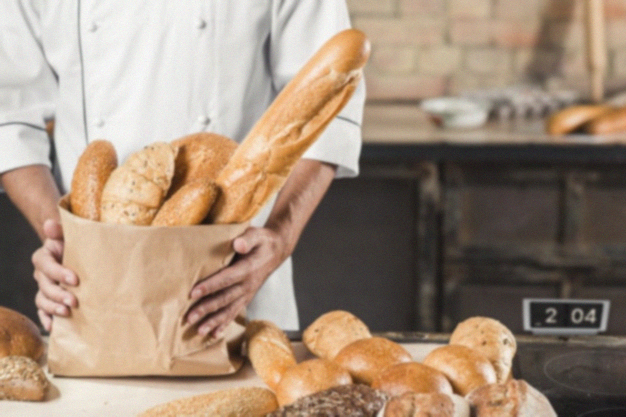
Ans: 2:04
